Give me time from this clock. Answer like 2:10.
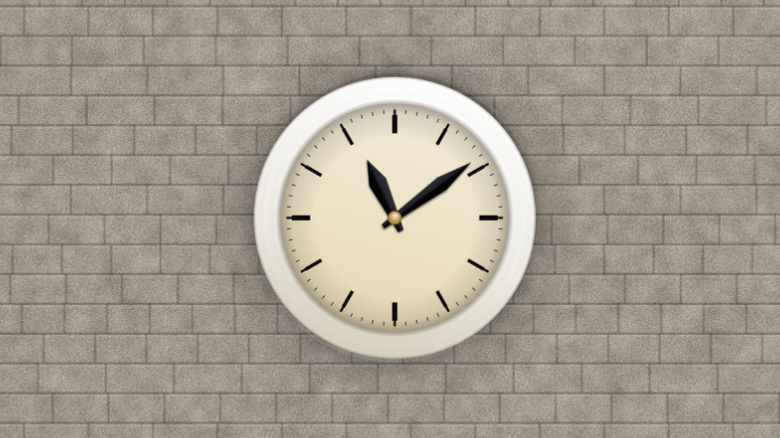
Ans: 11:09
